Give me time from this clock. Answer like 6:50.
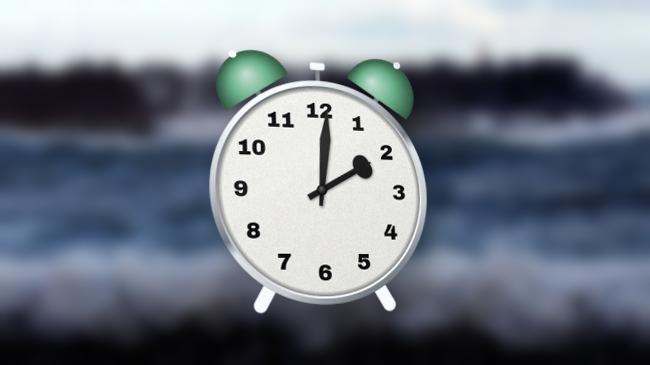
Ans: 2:01
